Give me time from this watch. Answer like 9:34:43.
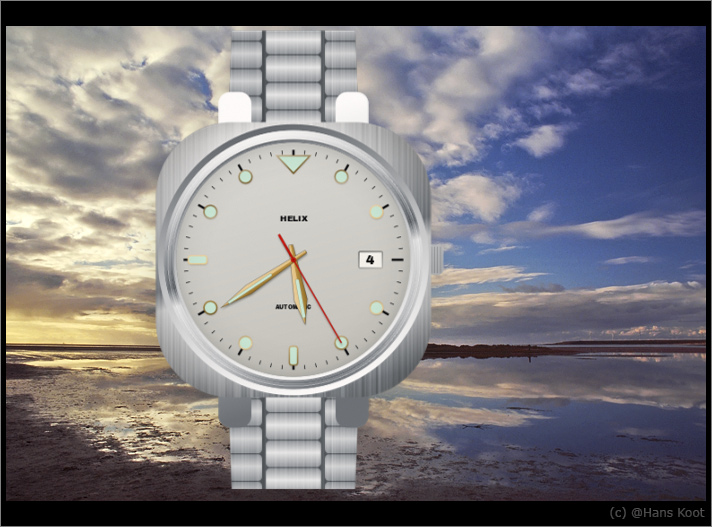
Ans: 5:39:25
